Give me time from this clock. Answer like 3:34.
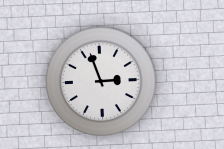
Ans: 2:57
